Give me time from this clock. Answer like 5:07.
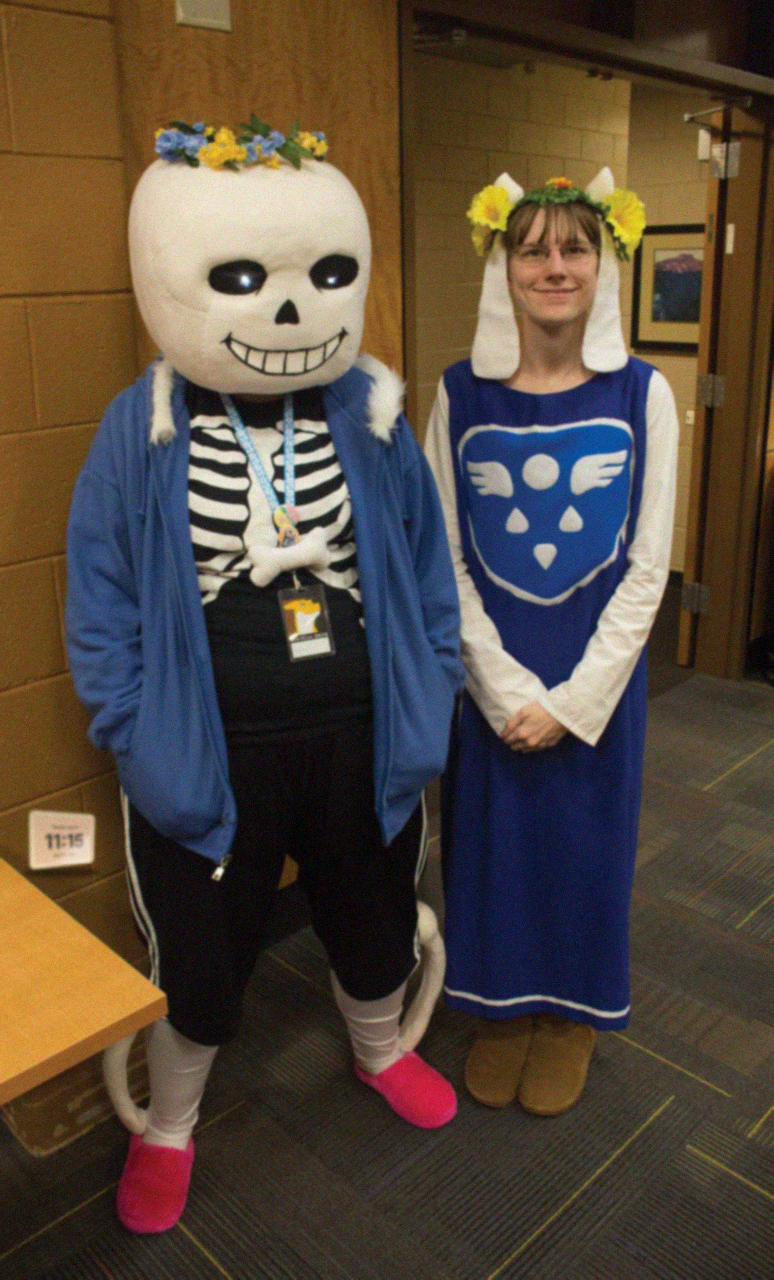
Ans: 11:15
